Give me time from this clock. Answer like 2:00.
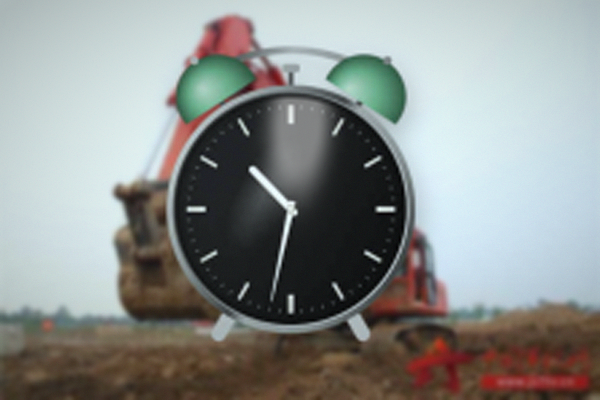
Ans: 10:32
